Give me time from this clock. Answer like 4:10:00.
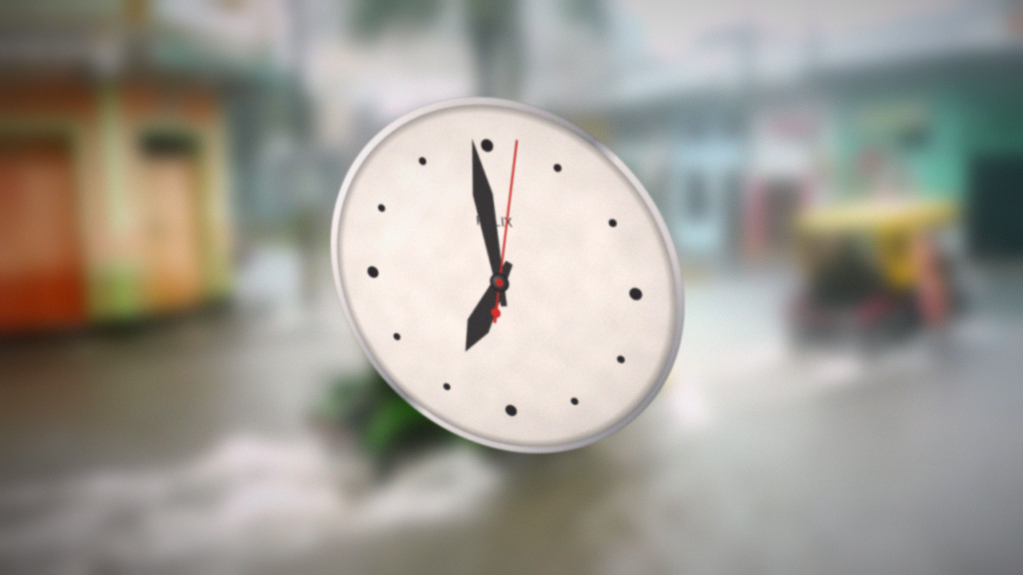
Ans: 6:59:02
